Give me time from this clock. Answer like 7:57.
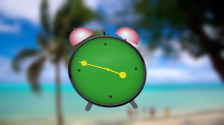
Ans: 3:48
